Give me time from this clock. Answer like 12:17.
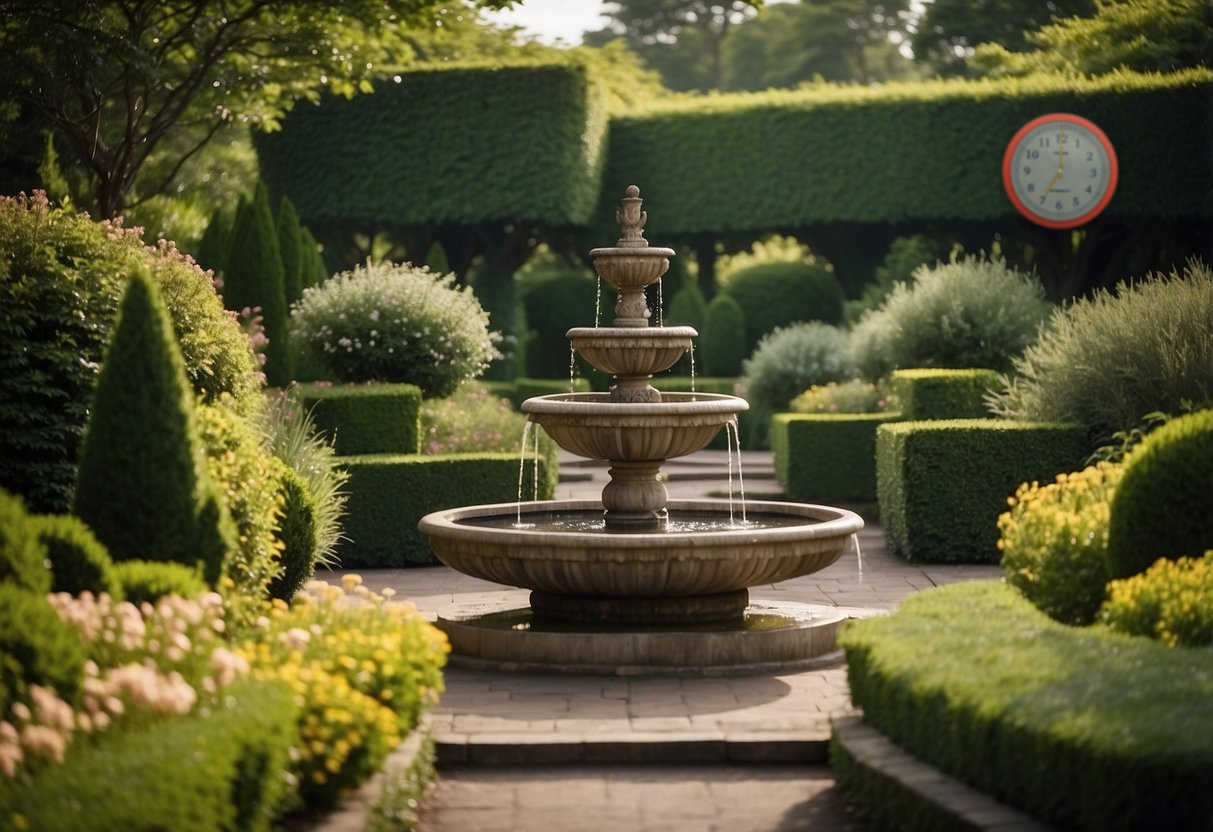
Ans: 7:00
